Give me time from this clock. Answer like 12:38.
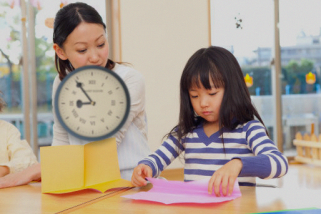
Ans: 8:54
